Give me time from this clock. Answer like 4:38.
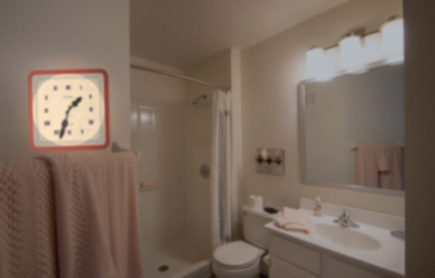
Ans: 1:33
